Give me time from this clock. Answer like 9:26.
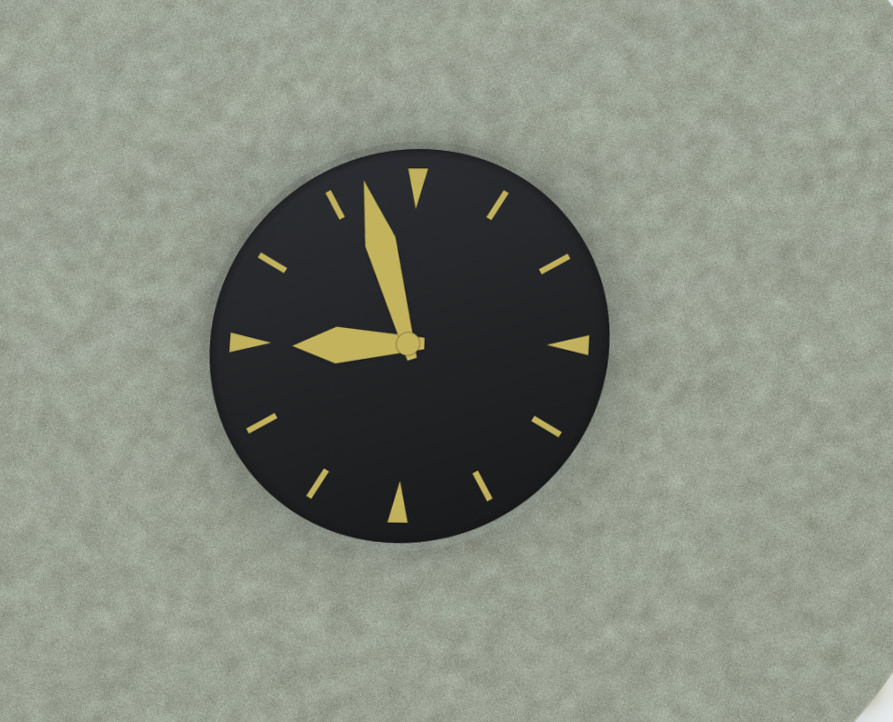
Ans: 8:57
